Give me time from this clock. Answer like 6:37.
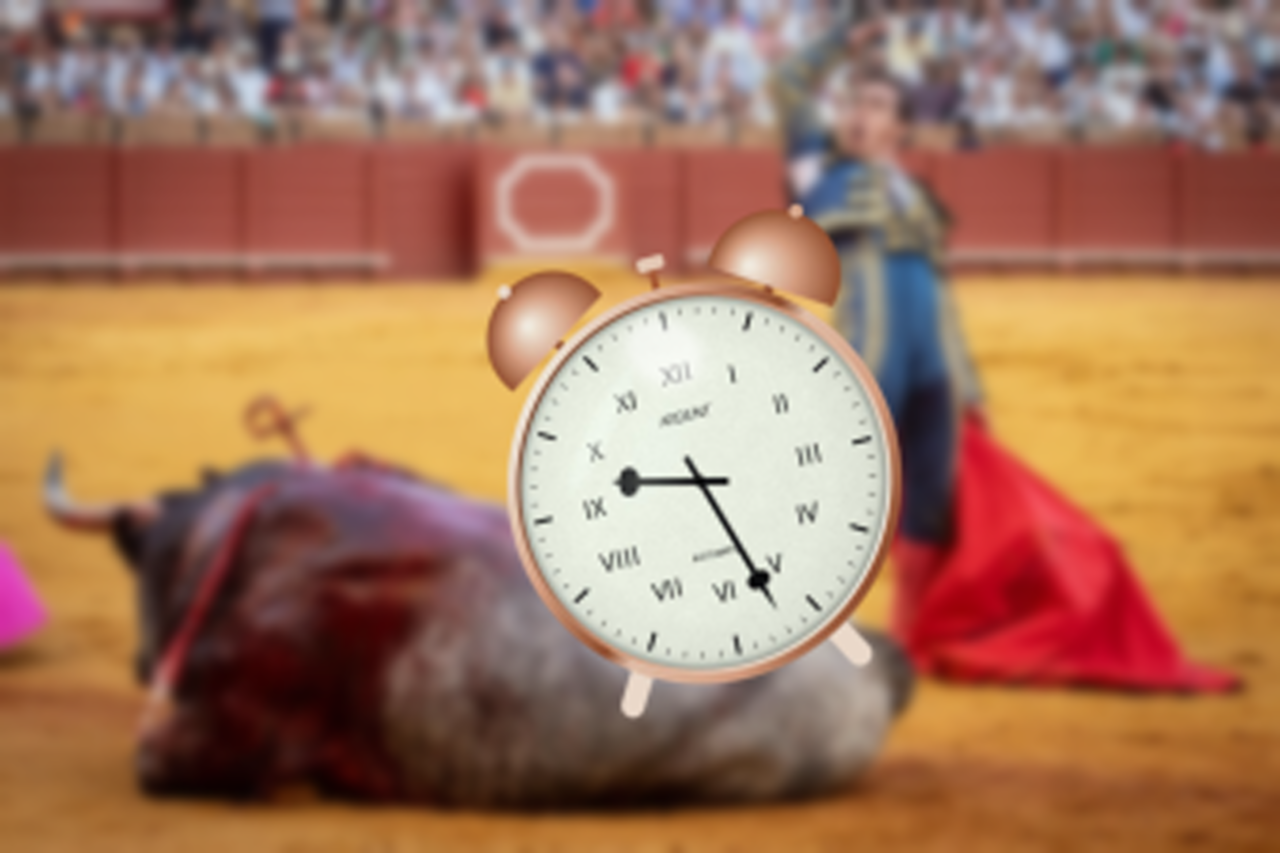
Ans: 9:27
